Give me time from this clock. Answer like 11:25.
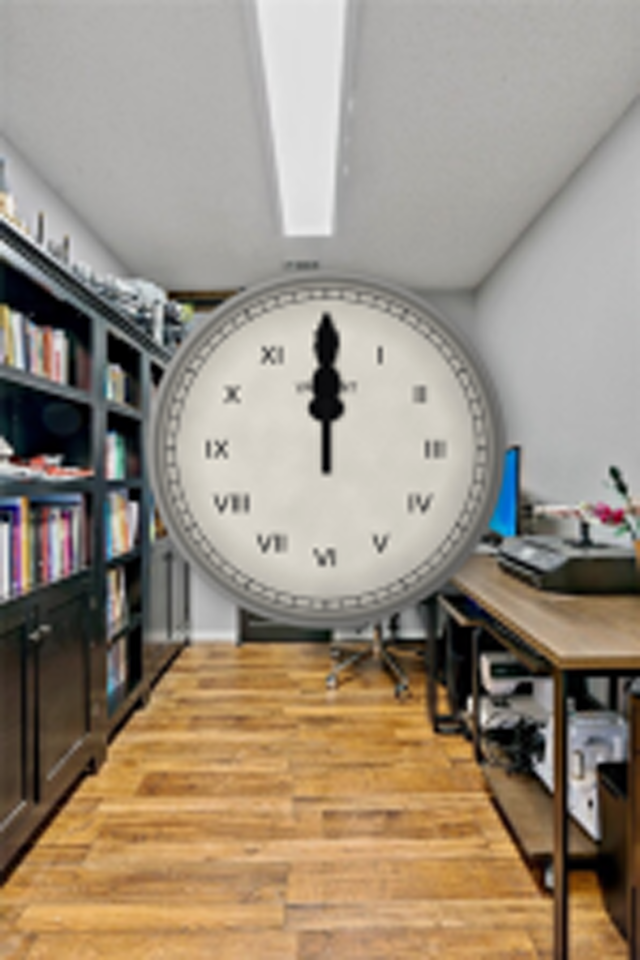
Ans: 12:00
